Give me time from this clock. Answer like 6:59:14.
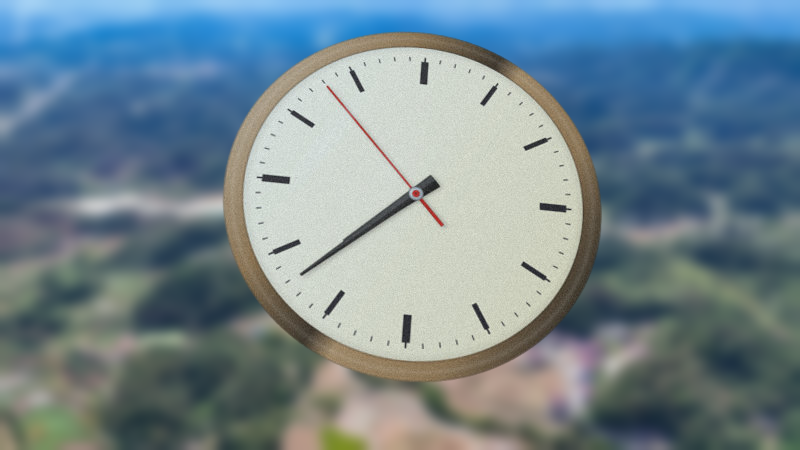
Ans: 7:37:53
